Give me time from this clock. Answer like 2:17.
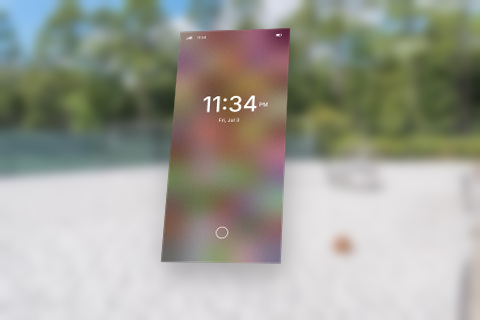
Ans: 11:34
